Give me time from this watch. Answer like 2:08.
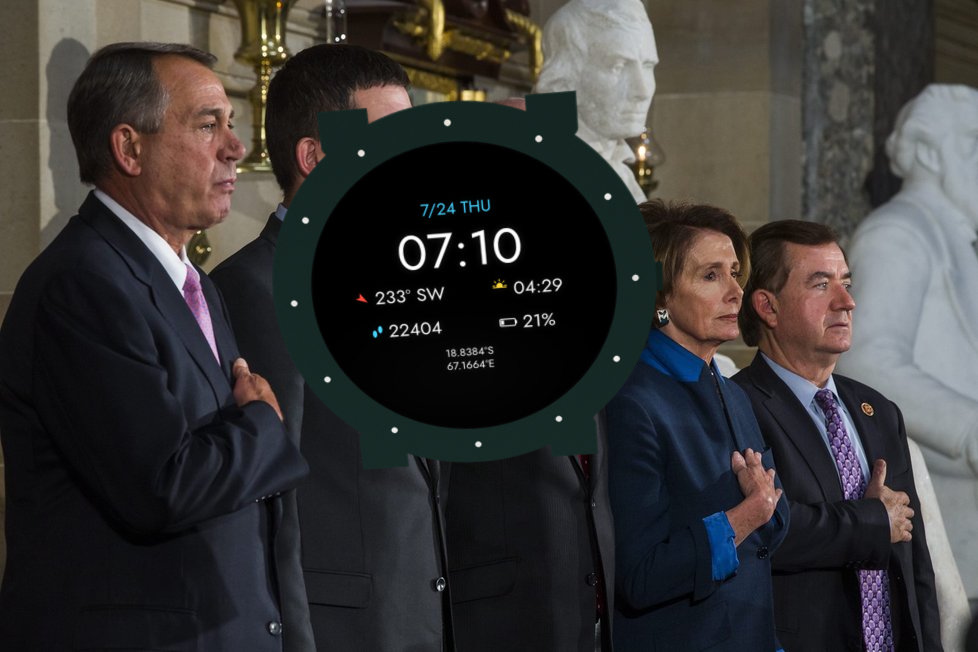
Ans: 7:10
